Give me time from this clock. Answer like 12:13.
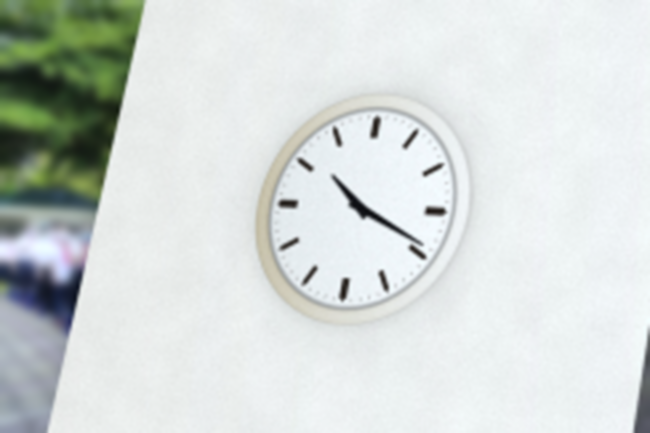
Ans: 10:19
